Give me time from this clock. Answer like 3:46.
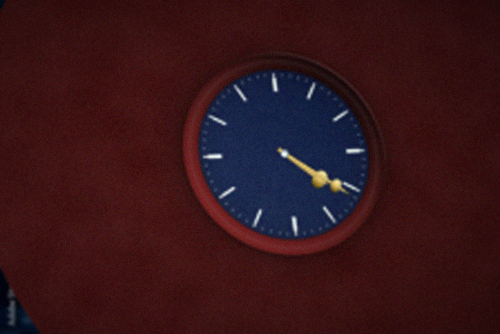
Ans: 4:21
